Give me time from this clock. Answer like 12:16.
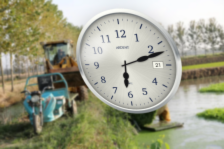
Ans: 6:12
